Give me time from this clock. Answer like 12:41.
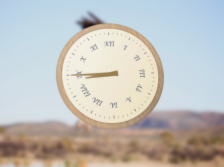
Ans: 8:45
